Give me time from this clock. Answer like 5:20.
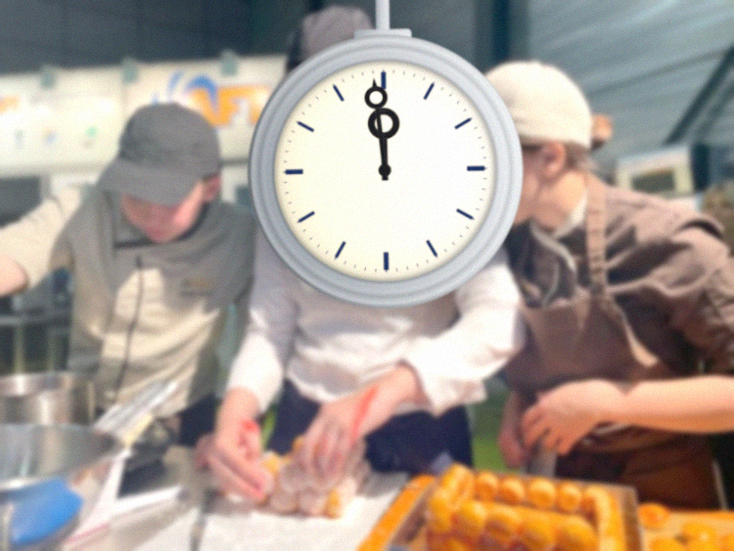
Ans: 11:59
